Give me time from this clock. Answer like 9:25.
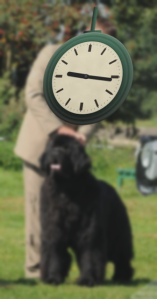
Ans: 9:16
